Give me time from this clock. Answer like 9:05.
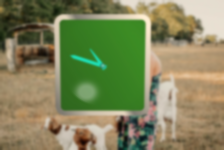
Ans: 10:48
